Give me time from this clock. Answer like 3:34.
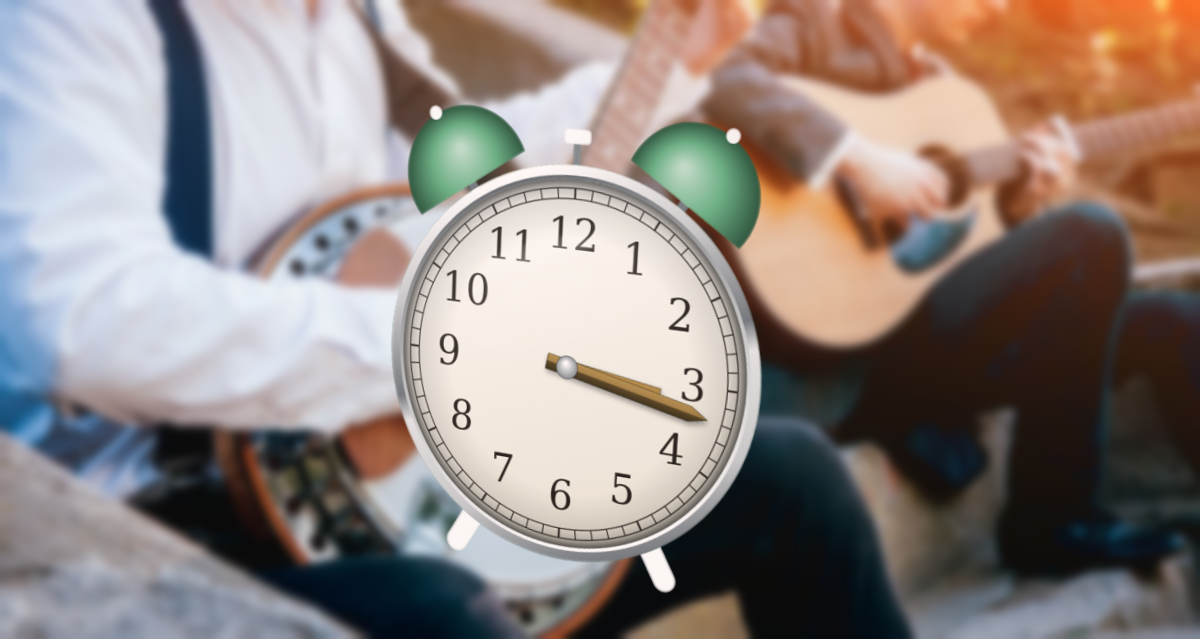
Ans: 3:17
